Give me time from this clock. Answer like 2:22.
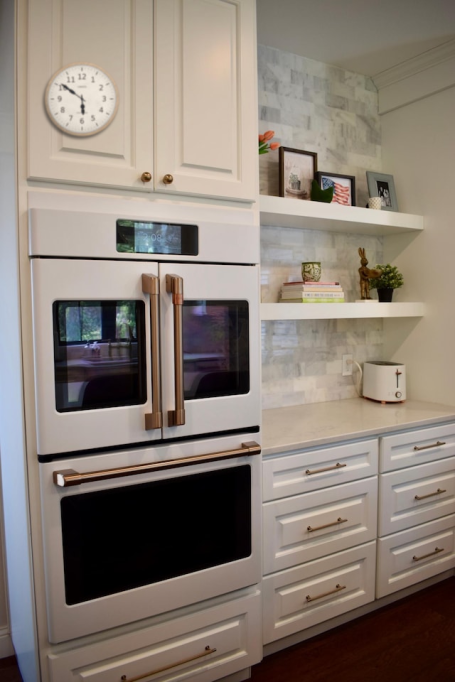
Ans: 5:51
